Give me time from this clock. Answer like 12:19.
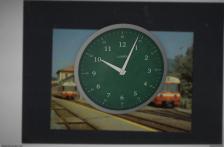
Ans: 10:04
